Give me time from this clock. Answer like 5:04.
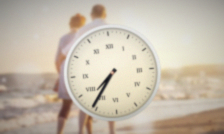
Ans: 7:36
